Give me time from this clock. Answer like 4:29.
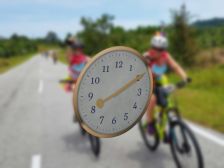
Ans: 8:10
